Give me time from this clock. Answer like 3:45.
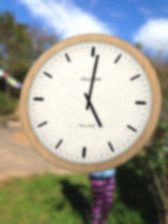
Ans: 5:01
